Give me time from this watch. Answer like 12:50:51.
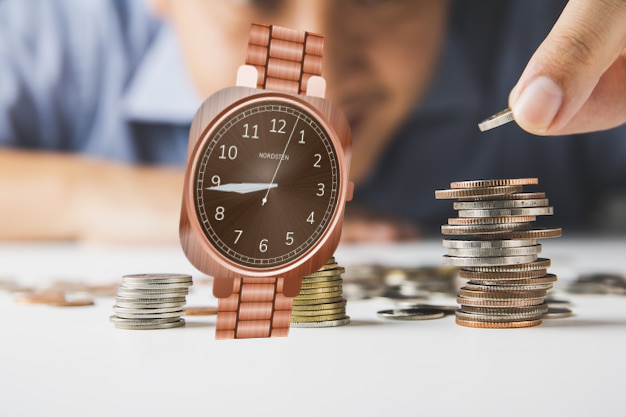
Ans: 8:44:03
